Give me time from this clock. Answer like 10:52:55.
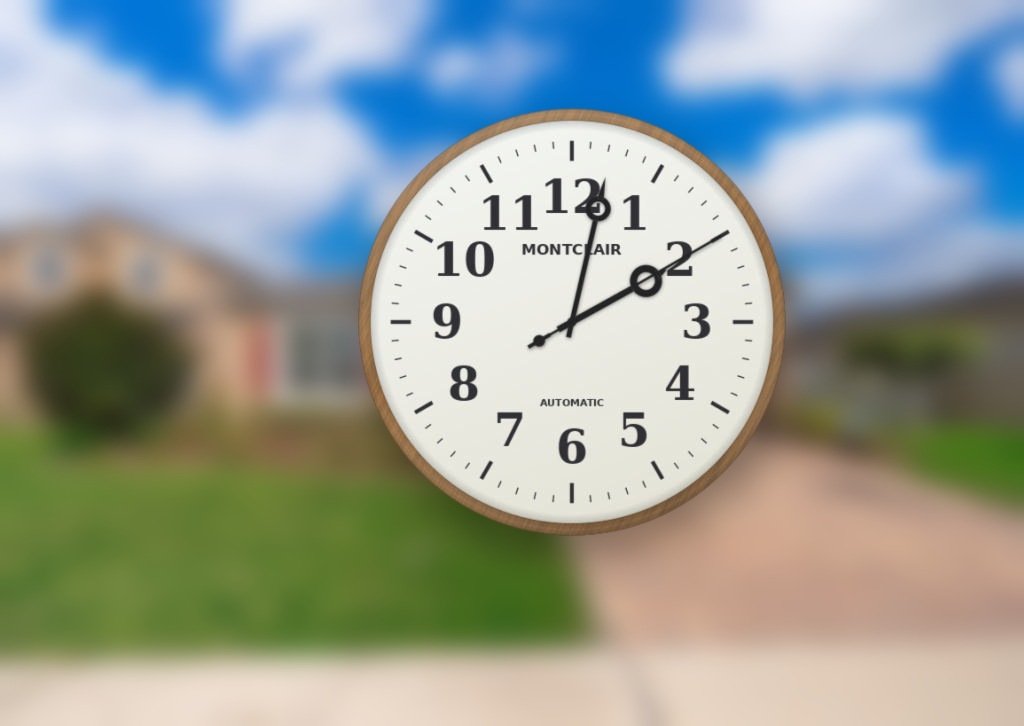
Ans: 2:02:10
